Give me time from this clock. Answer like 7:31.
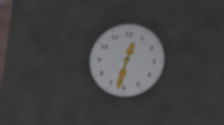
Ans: 12:32
